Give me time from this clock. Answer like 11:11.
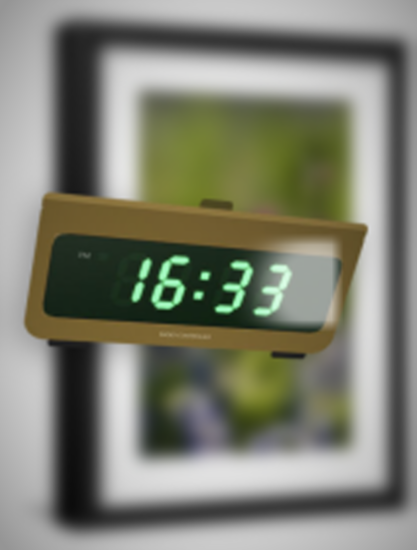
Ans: 16:33
